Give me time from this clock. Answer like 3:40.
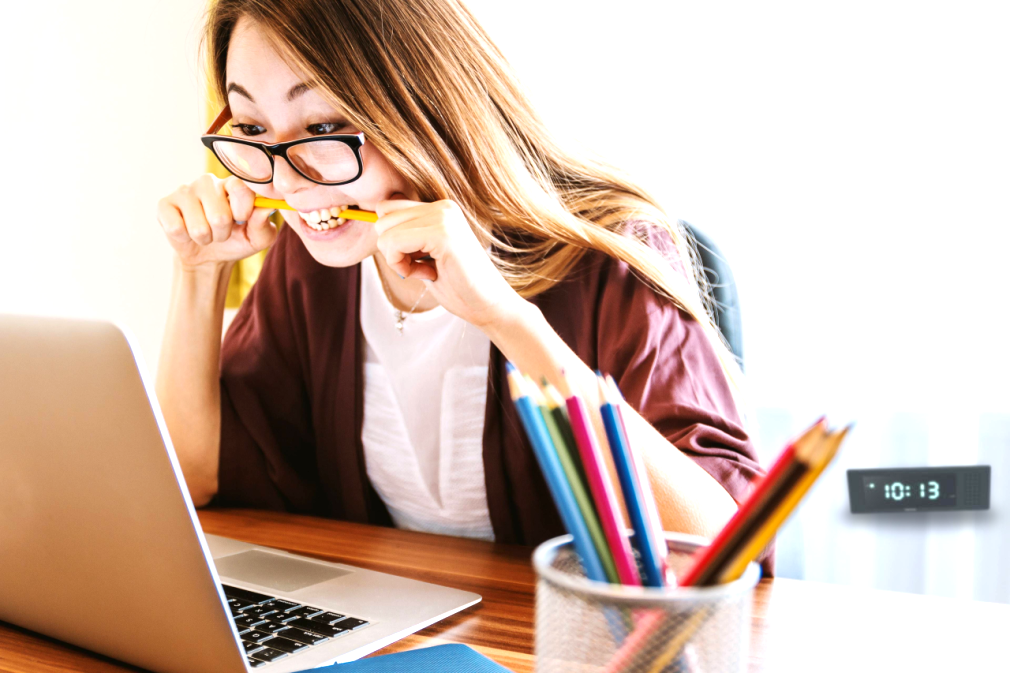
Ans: 10:13
